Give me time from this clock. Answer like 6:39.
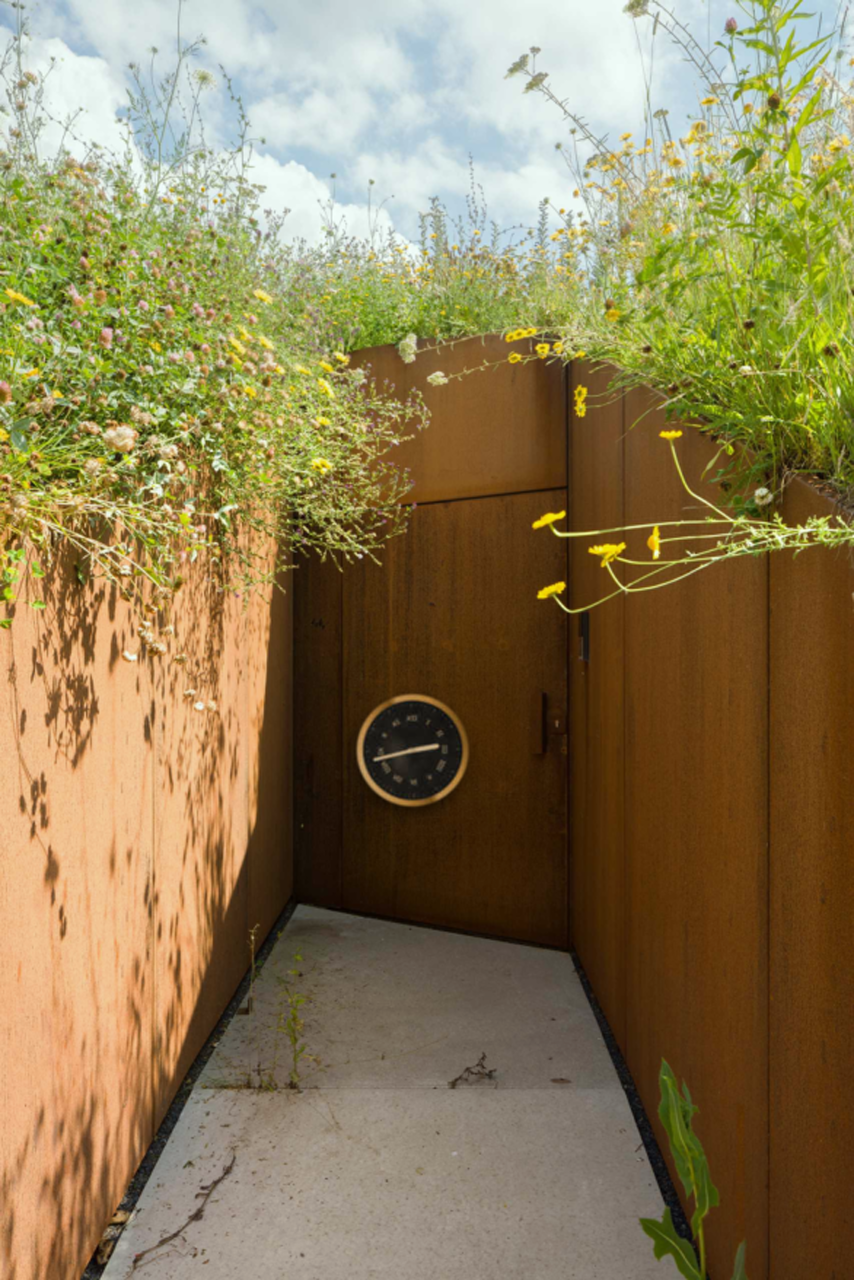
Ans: 2:43
